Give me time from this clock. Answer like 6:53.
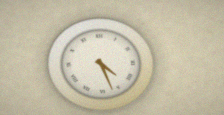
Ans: 4:27
